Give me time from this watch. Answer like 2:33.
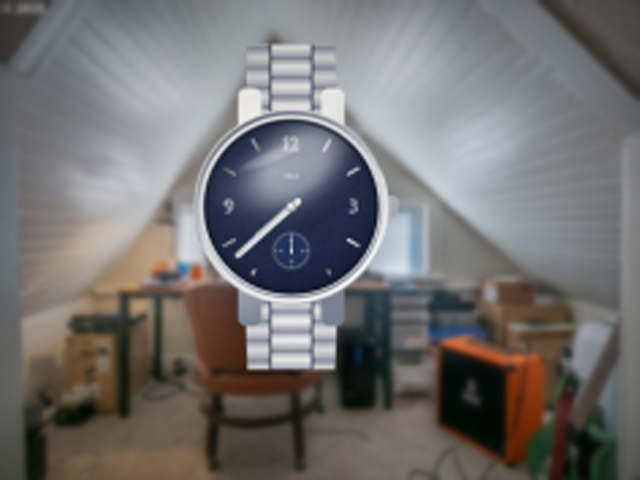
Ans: 7:38
